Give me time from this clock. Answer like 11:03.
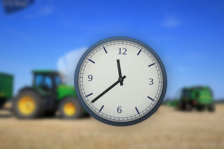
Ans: 11:38
